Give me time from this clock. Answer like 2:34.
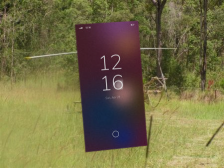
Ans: 12:16
